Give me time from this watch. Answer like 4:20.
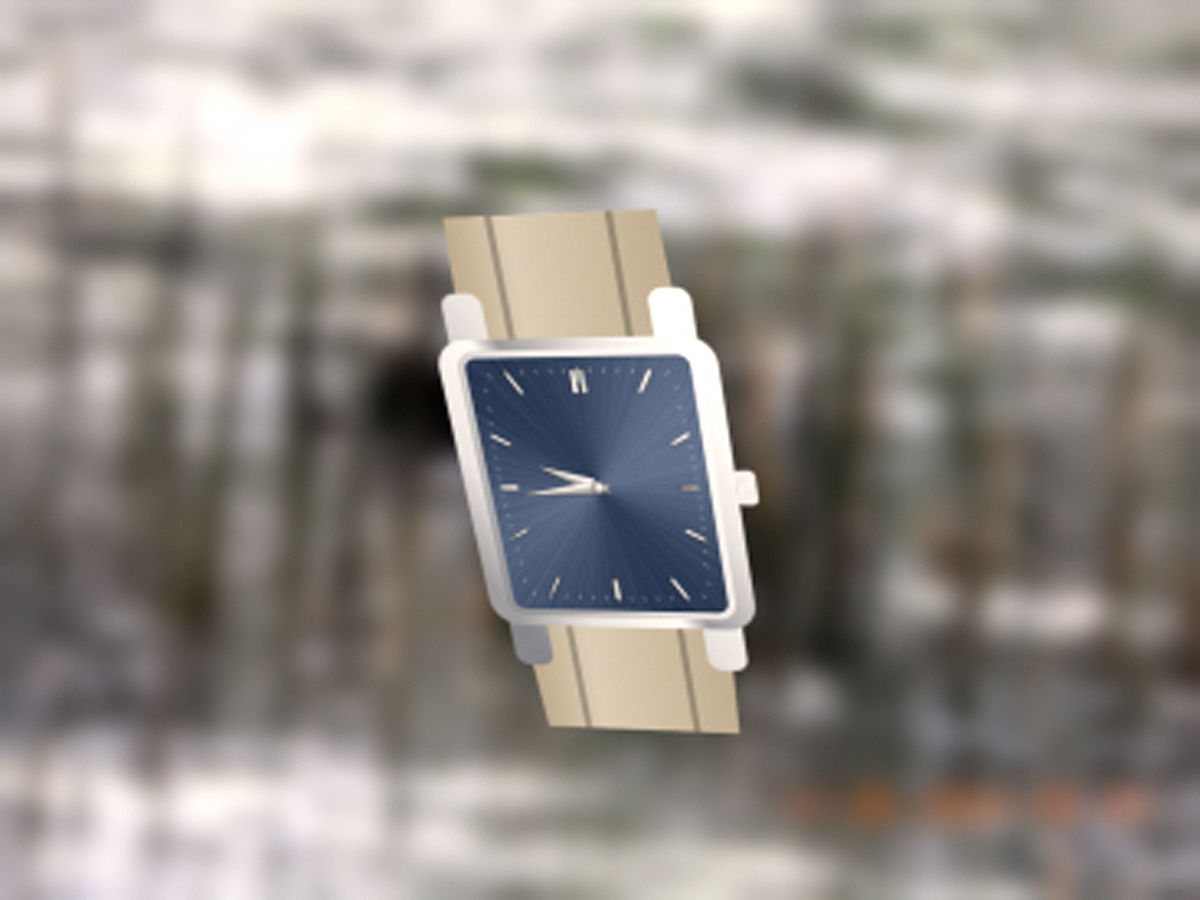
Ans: 9:44
